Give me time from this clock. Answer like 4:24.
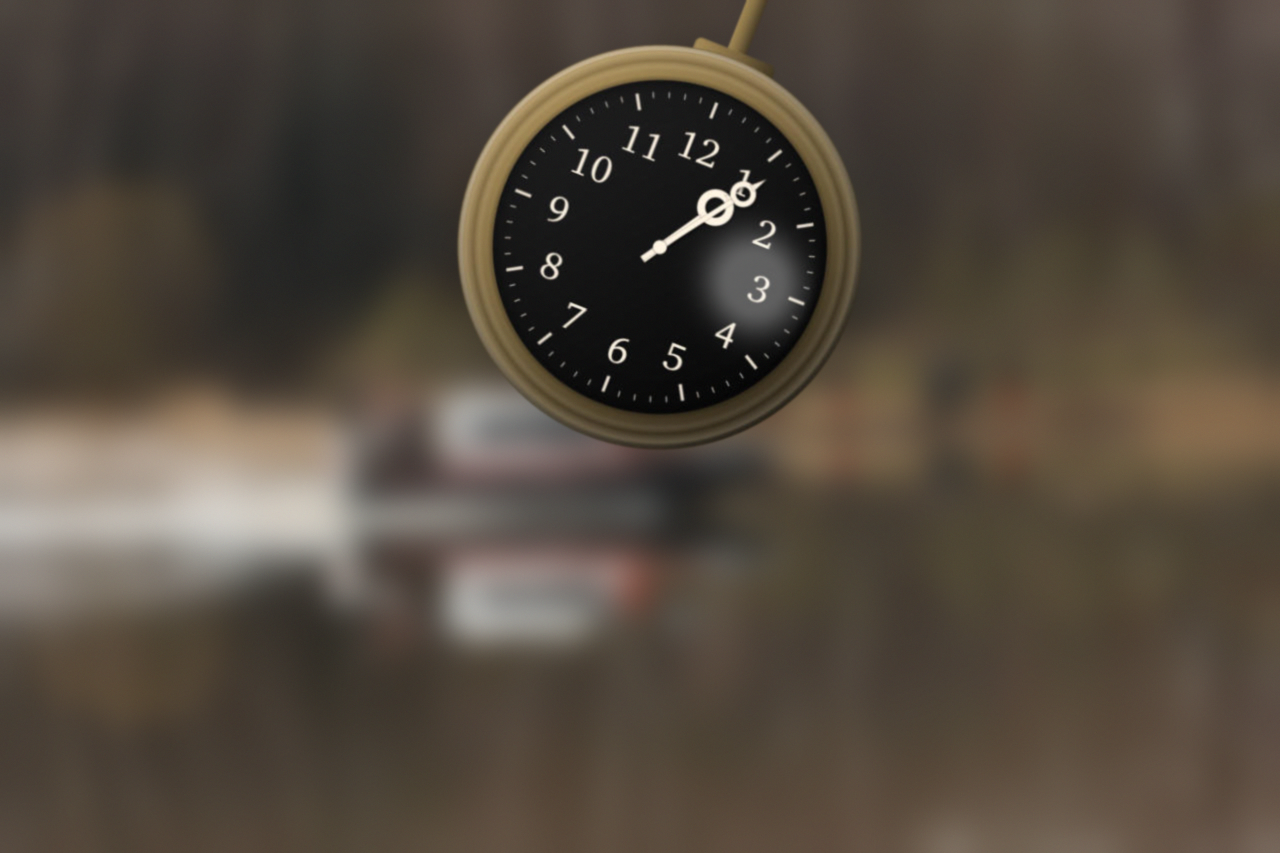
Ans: 1:06
